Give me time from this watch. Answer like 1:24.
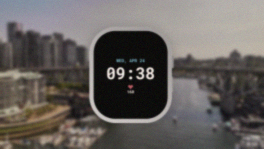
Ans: 9:38
